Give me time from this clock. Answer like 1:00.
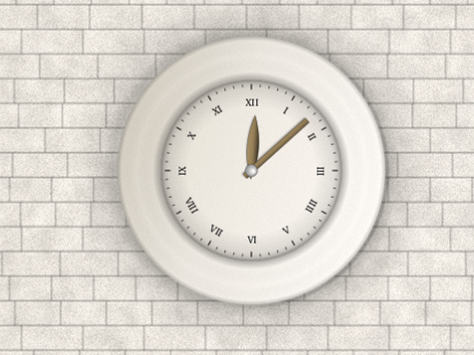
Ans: 12:08
